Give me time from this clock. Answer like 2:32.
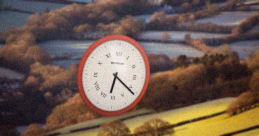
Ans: 6:21
